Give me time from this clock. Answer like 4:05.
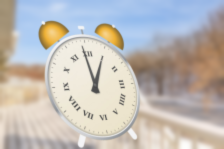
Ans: 12:59
